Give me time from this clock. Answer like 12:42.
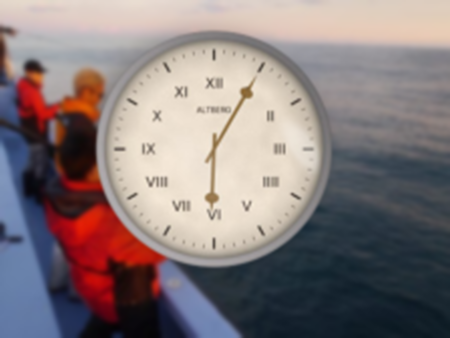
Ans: 6:05
